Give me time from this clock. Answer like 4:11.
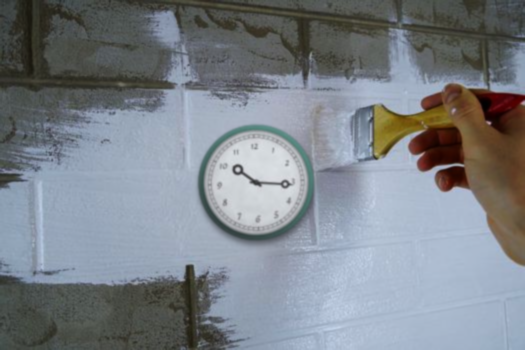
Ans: 10:16
